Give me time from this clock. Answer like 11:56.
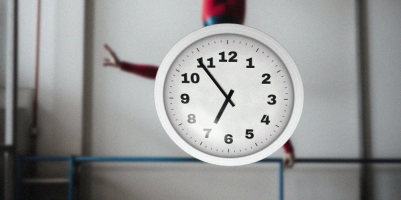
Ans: 6:54
